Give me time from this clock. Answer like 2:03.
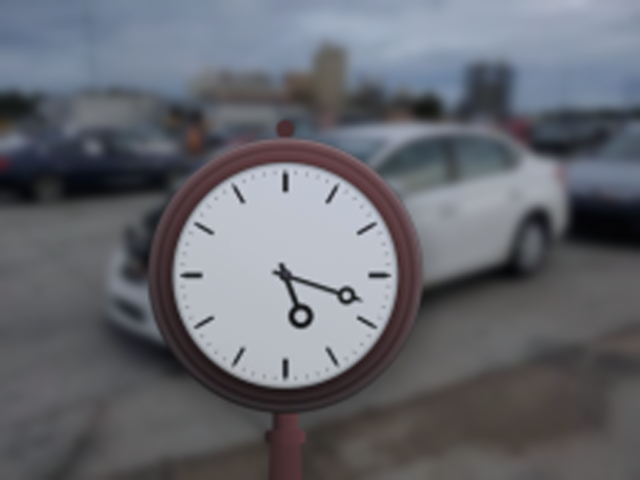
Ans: 5:18
